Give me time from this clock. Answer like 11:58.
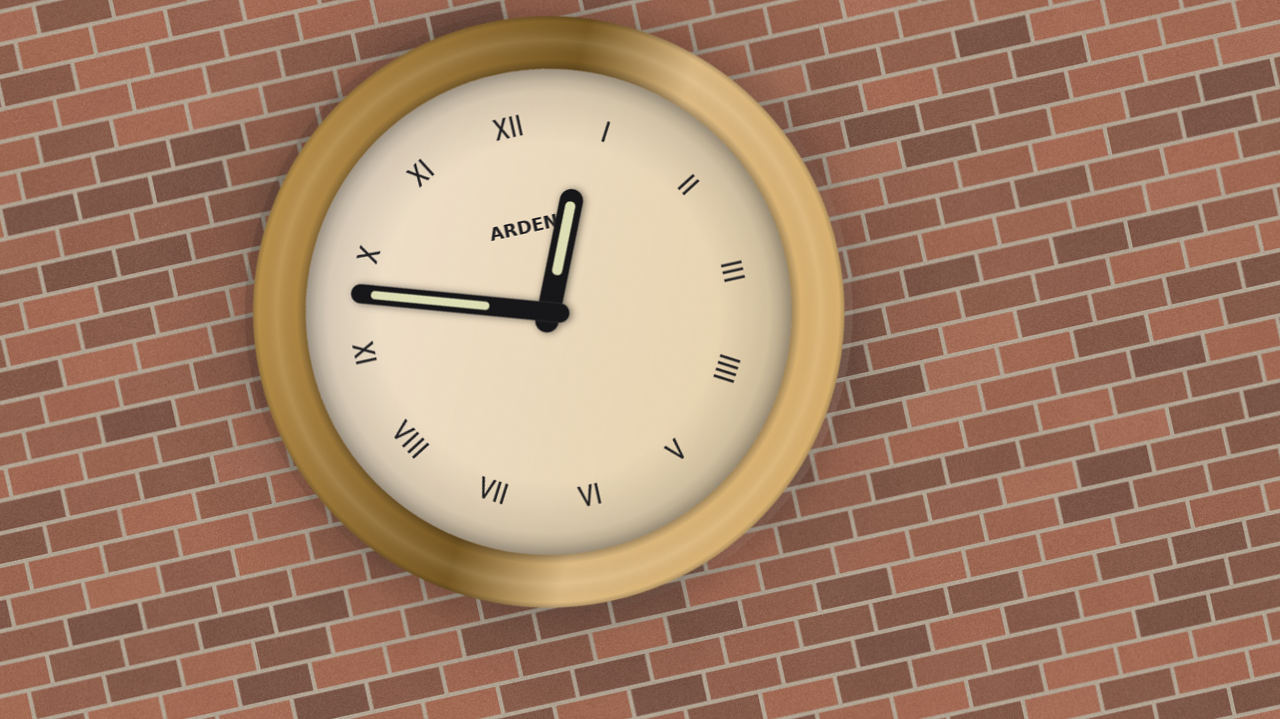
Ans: 12:48
